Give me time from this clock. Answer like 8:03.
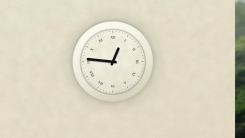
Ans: 12:46
